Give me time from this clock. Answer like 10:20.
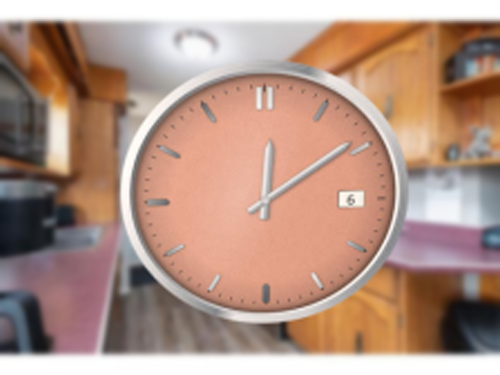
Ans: 12:09
